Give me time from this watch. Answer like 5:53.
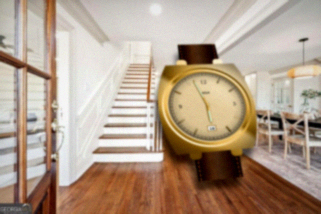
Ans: 5:57
